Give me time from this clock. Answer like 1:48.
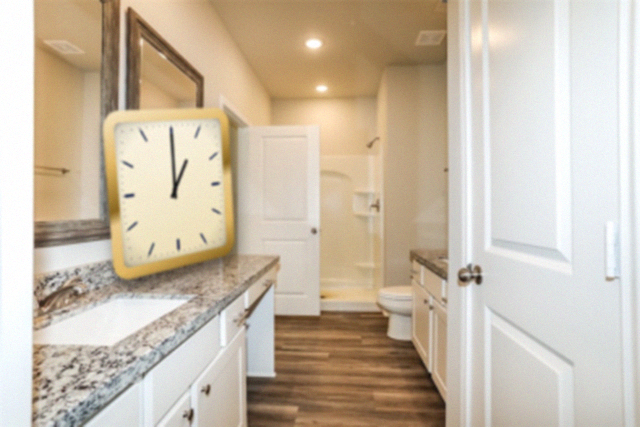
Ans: 1:00
